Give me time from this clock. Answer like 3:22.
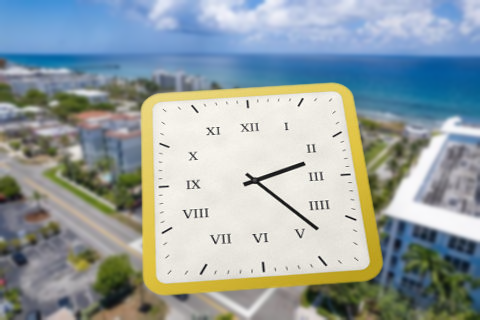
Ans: 2:23
